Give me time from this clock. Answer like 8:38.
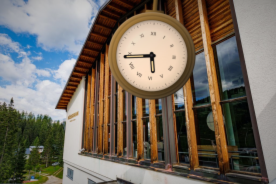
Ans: 5:44
